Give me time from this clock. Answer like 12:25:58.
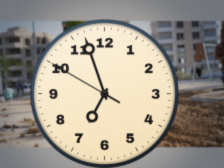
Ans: 6:56:50
